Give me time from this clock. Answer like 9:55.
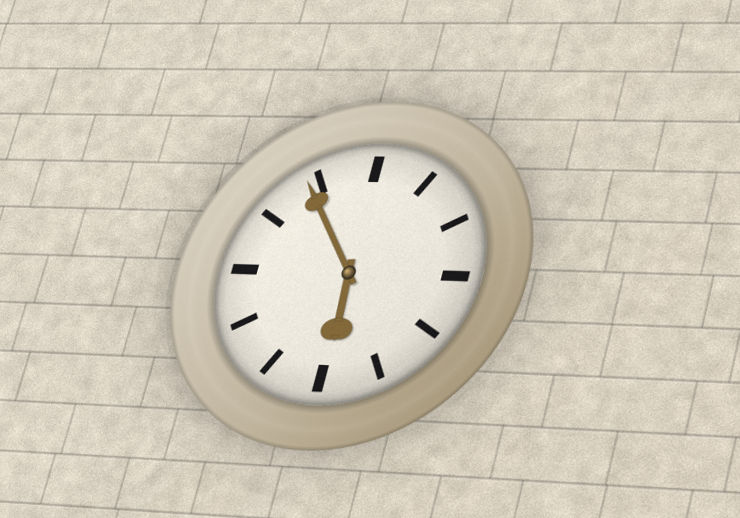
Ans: 5:54
